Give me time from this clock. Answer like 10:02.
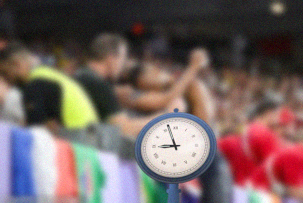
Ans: 8:57
